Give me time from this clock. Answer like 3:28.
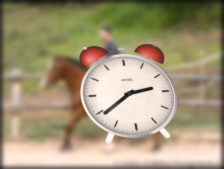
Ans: 2:39
